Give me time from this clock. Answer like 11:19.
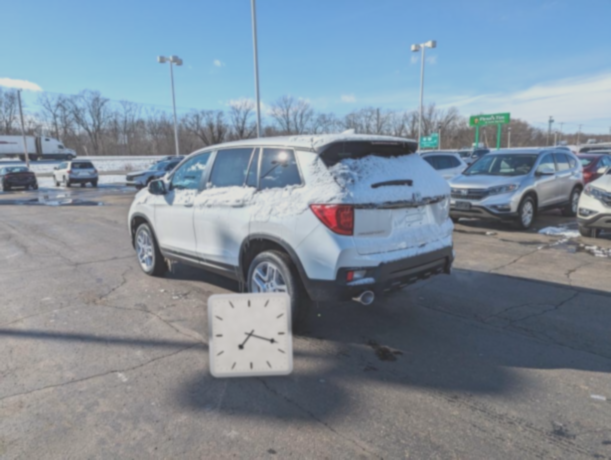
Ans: 7:18
